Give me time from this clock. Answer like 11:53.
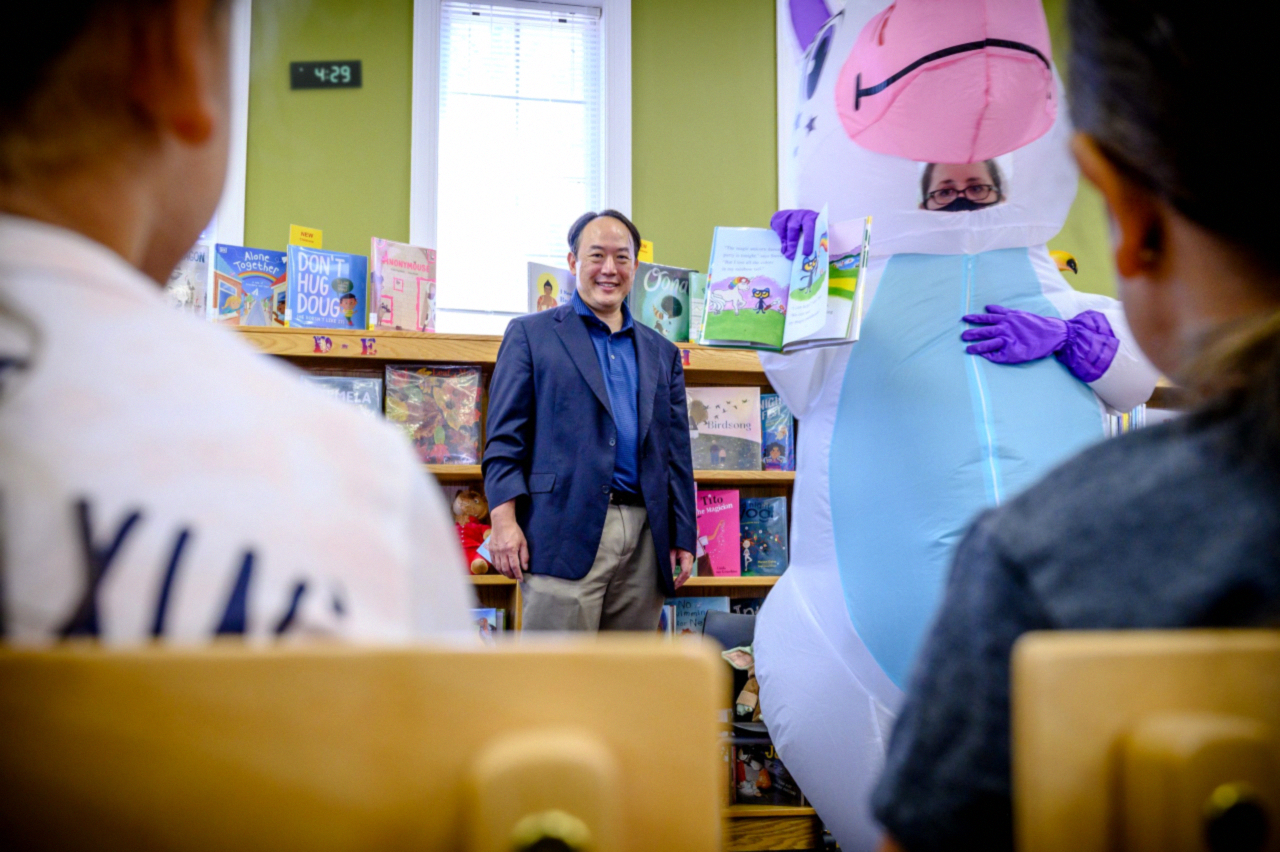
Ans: 4:29
